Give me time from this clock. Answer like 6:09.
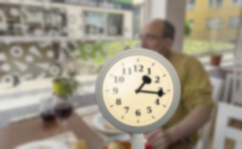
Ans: 1:16
